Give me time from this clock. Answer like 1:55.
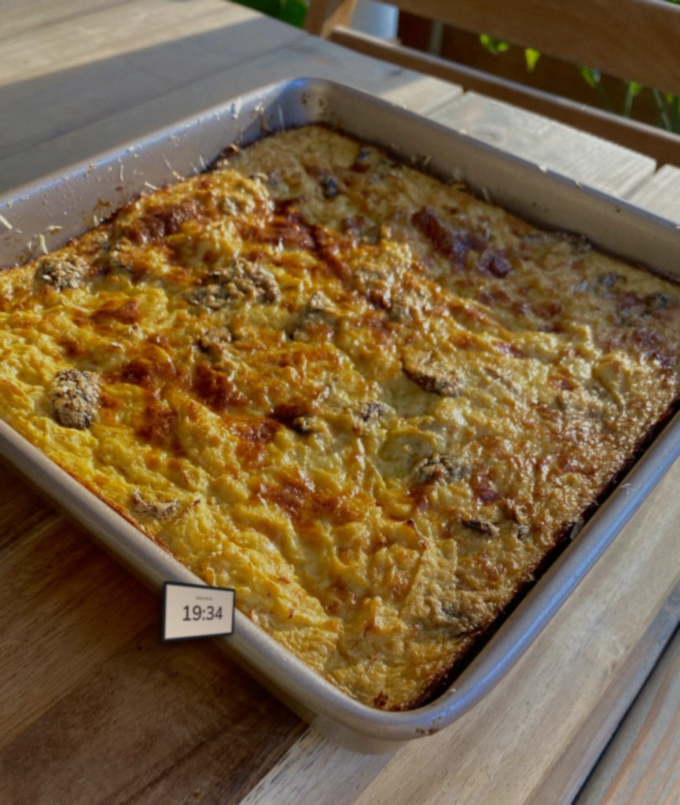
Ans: 19:34
